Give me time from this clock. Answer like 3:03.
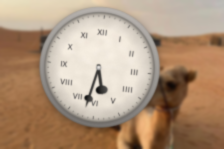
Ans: 5:32
